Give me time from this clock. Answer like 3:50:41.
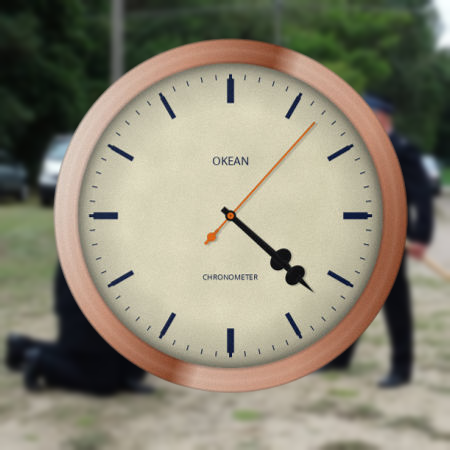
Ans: 4:22:07
